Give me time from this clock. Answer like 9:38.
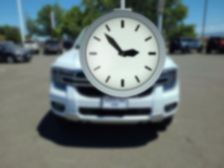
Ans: 2:53
